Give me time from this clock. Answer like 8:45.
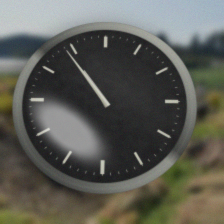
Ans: 10:54
